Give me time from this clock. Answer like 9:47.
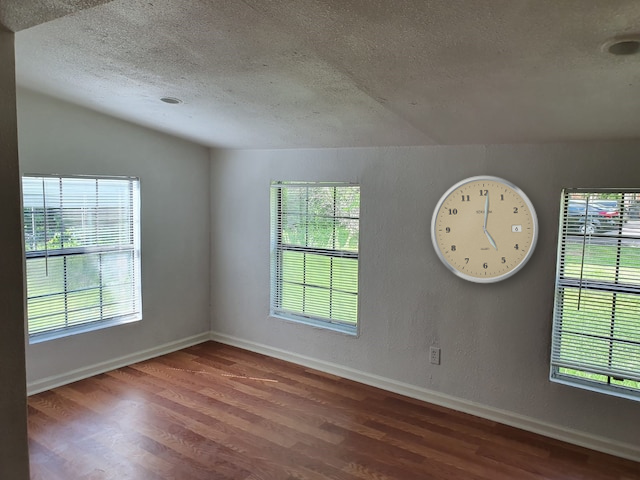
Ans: 5:01
